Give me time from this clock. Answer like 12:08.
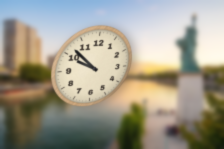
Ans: 9:52
